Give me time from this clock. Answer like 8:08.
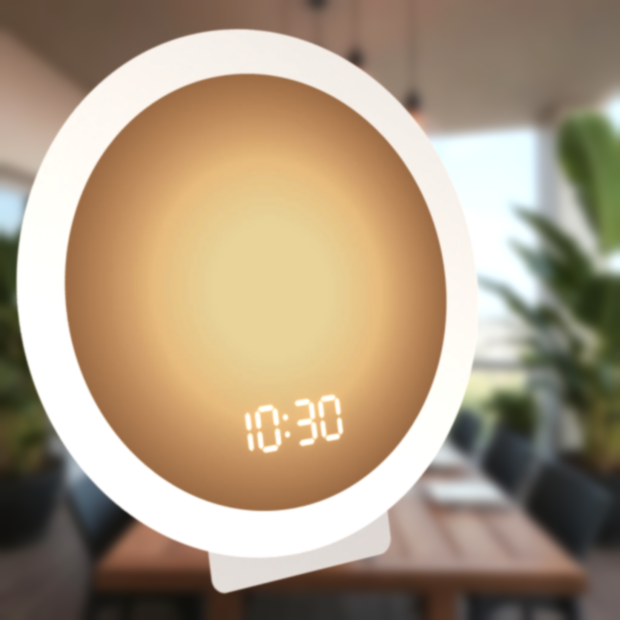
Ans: 10:30
